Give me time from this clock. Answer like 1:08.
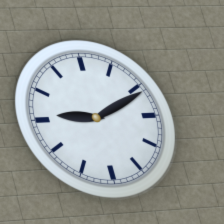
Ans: 9:11
